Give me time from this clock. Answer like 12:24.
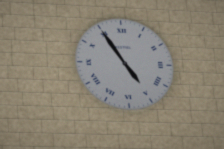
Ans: 4:55
